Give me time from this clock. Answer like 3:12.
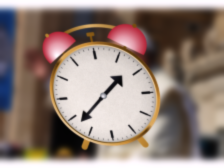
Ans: 1:38
